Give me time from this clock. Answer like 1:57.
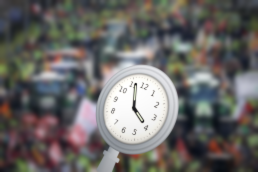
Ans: 3:56
